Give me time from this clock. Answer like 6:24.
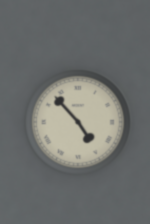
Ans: 4:53
